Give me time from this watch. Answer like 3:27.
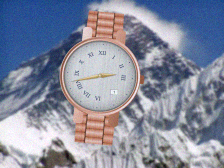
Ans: 2:42
